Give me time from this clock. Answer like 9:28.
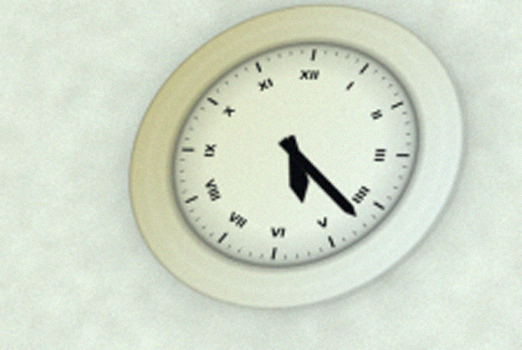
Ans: 5:22
